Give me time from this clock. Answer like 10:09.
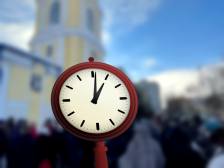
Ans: 1:01
